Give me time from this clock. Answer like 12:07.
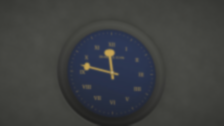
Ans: 11:47
